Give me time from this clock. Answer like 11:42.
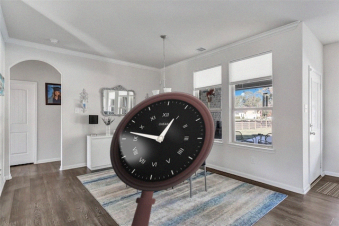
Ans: 12:47
